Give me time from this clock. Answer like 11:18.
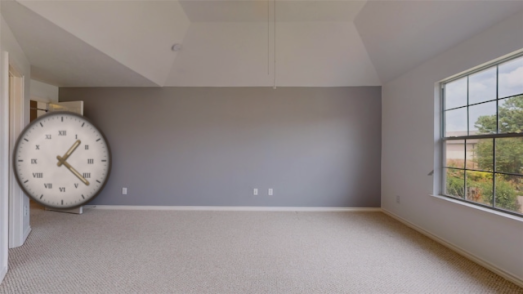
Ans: 1:22
